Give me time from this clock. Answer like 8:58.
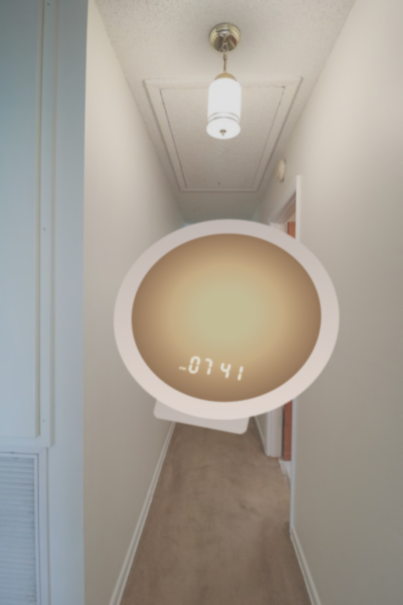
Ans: 7:41
